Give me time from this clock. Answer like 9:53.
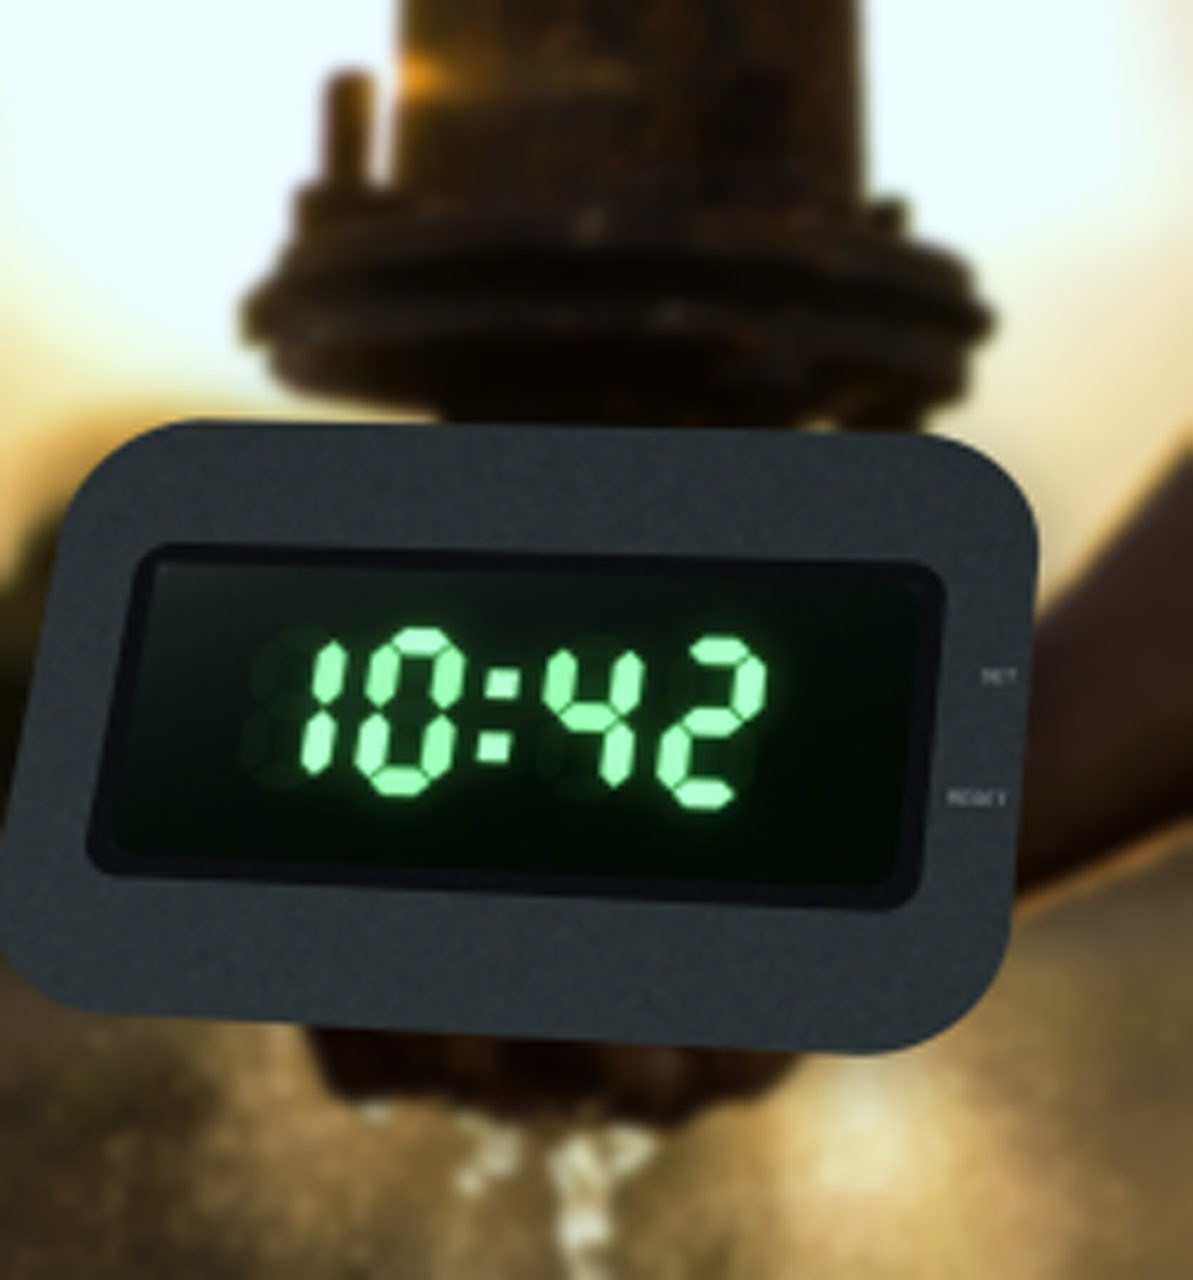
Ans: 10:42
